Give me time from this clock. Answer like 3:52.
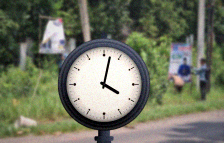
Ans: 4:02
